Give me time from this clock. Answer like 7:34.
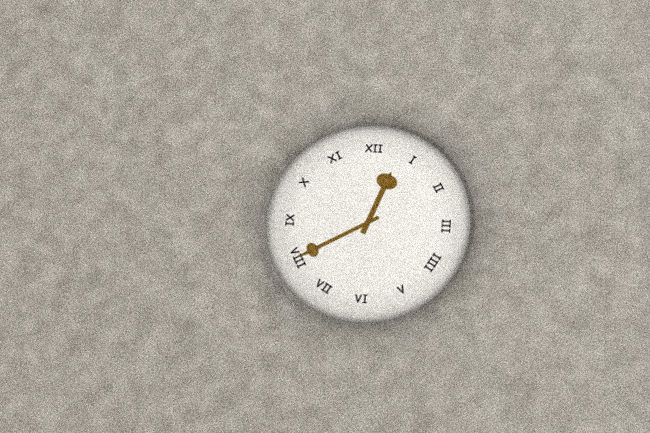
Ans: 12:40
